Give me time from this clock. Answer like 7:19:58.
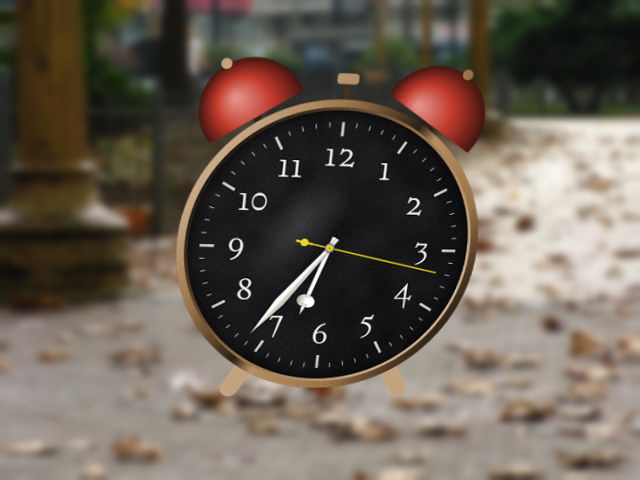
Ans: 6:36:17
